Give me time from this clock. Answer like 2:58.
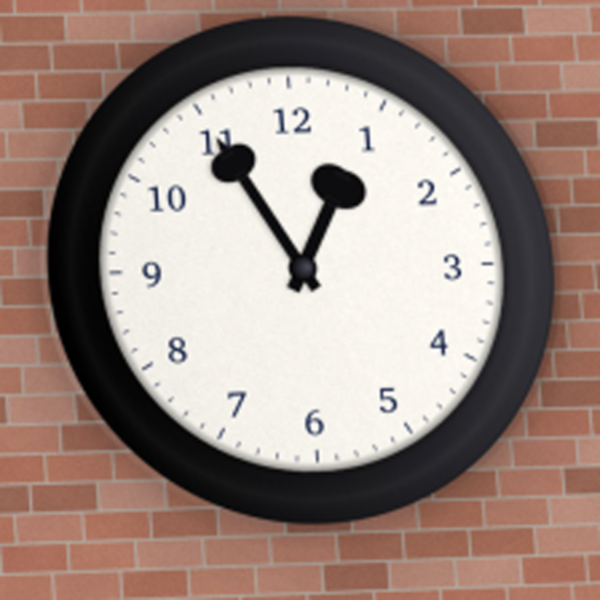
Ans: 12:55
